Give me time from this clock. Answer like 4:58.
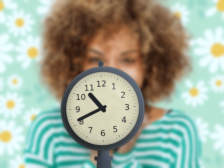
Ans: 10:41
